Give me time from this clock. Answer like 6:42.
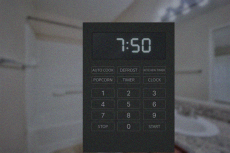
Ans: 7:50
